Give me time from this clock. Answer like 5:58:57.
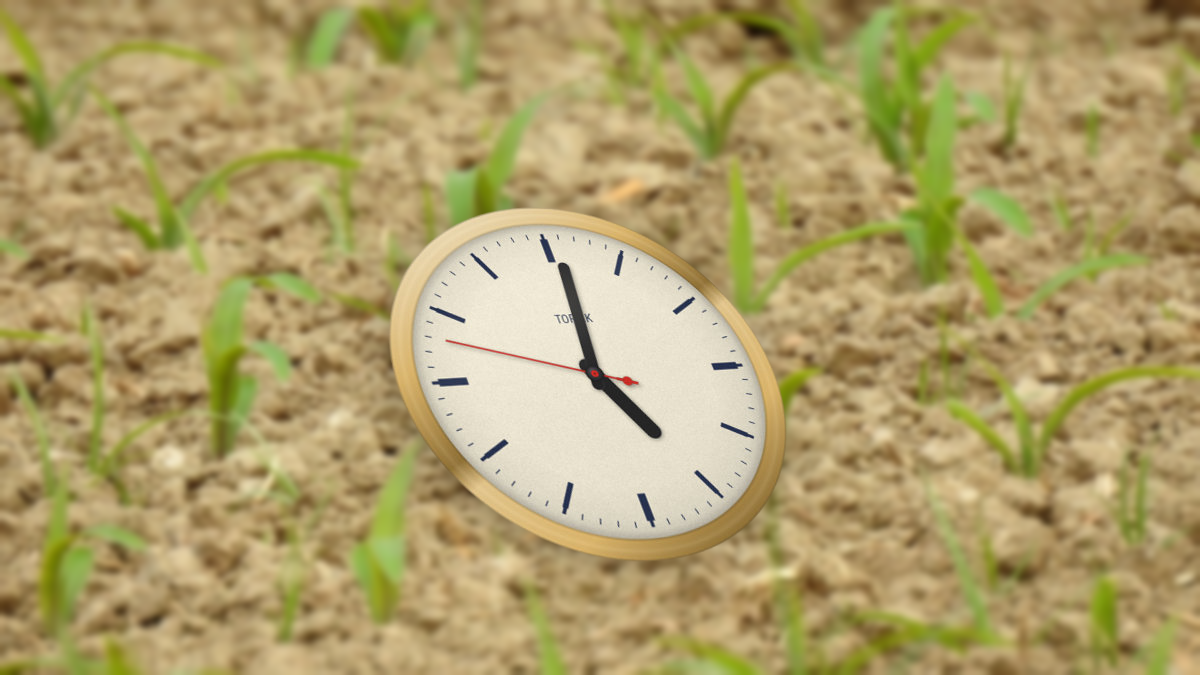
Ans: 5:00:48
